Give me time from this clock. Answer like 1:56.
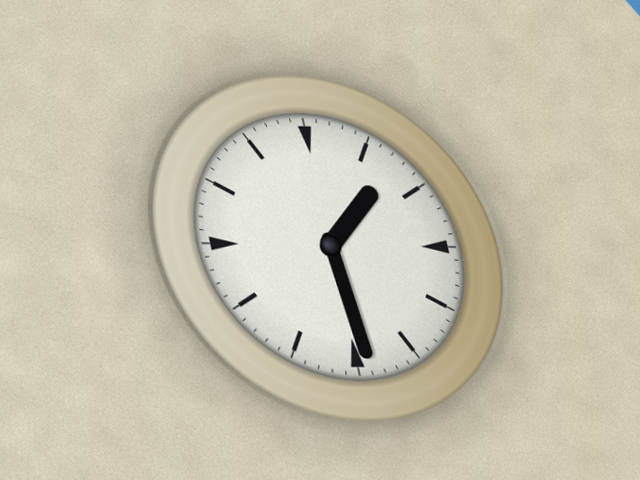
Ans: 1:29
